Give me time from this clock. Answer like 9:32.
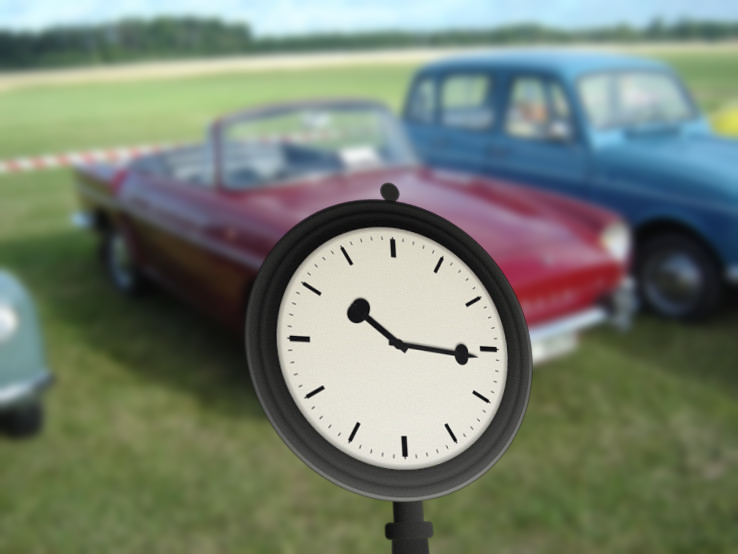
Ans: 10:16
